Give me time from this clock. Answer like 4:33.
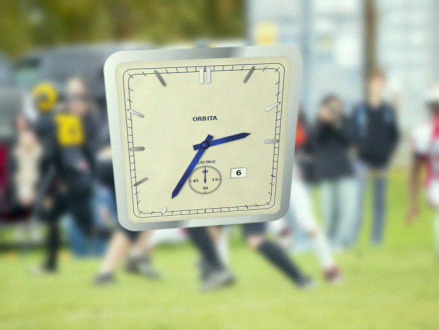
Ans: 2:35
